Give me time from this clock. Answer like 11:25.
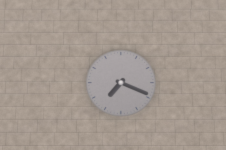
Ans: 7:19
